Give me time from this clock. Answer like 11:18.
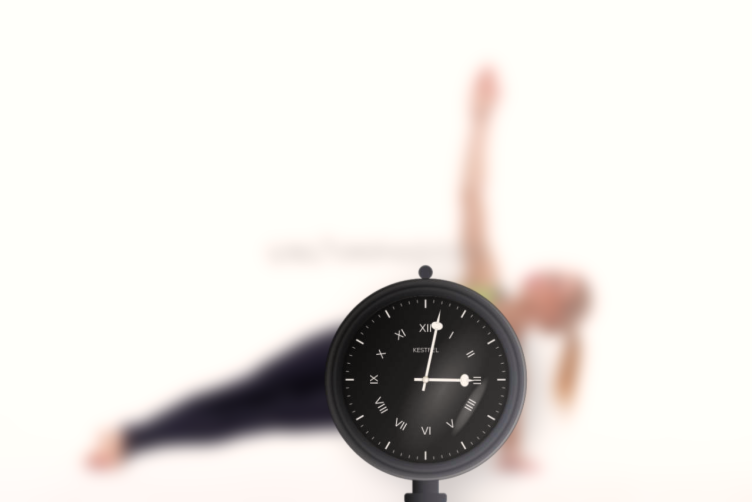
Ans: 3:02
